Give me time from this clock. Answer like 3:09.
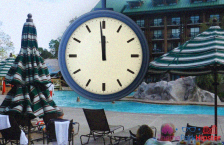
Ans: 11:59
